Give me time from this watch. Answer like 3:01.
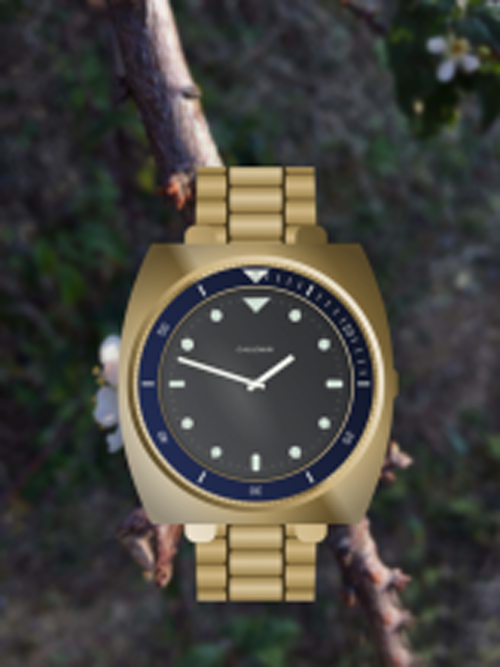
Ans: 1:48
